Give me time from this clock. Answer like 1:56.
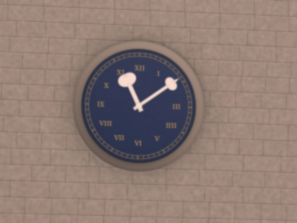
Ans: 11:09
